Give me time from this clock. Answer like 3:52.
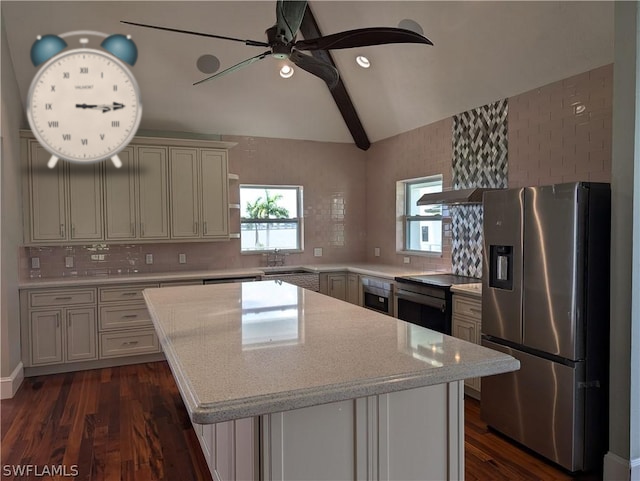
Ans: 3:15
